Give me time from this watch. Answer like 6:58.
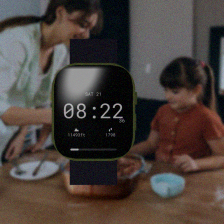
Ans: 8:22
